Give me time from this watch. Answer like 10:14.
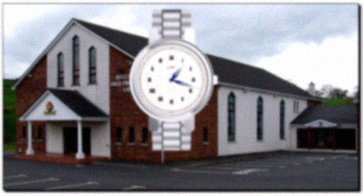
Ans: 1:18
